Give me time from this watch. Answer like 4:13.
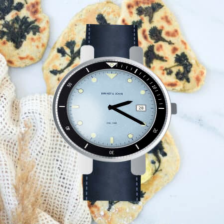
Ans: 2:20
